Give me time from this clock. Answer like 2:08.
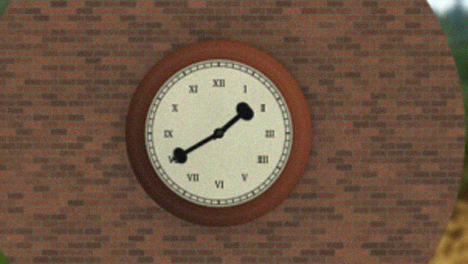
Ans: 1:40
